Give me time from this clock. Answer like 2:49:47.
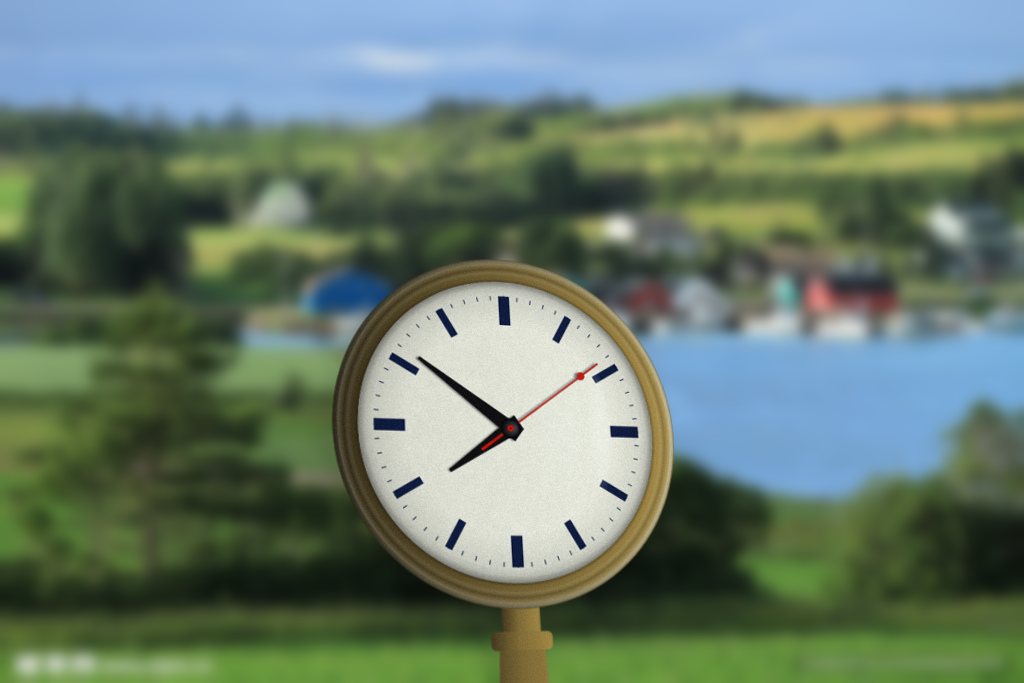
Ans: 7:51:09
